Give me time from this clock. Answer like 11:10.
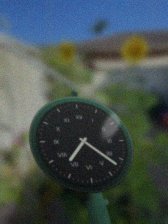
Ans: 7:22
